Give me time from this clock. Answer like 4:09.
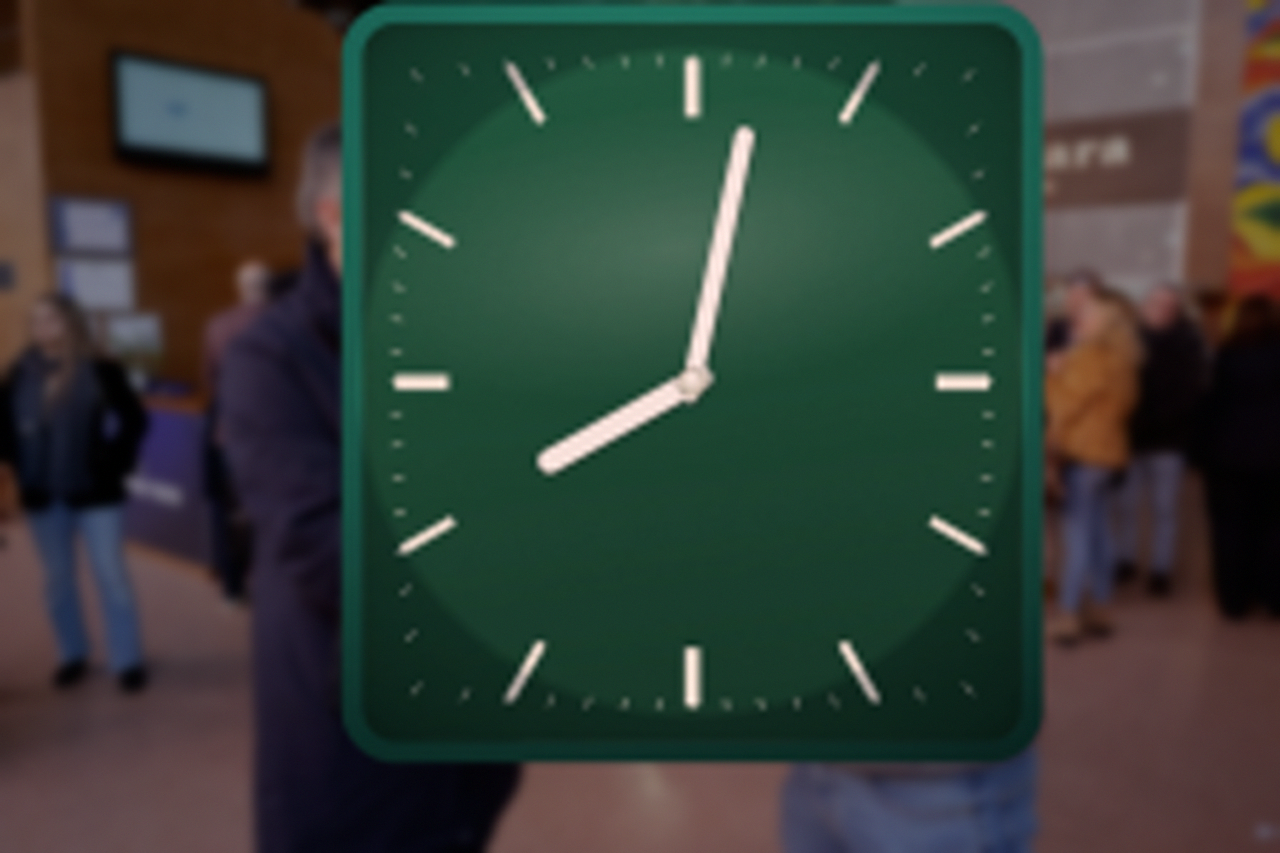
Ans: 8:02
